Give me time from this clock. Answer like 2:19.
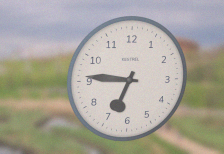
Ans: 6:46
